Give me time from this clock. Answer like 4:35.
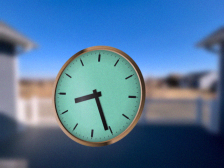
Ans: 8:26
